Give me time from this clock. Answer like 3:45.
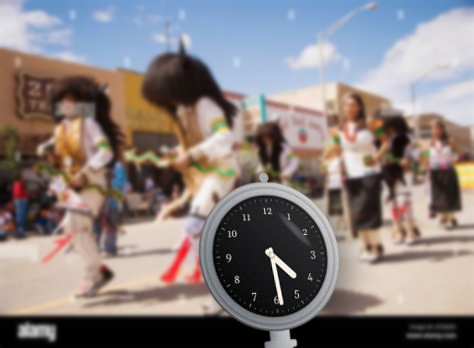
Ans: 4:29
